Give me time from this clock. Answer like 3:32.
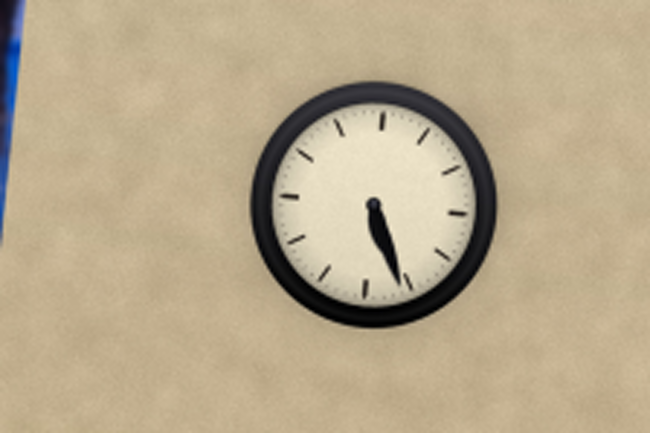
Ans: 5:26
